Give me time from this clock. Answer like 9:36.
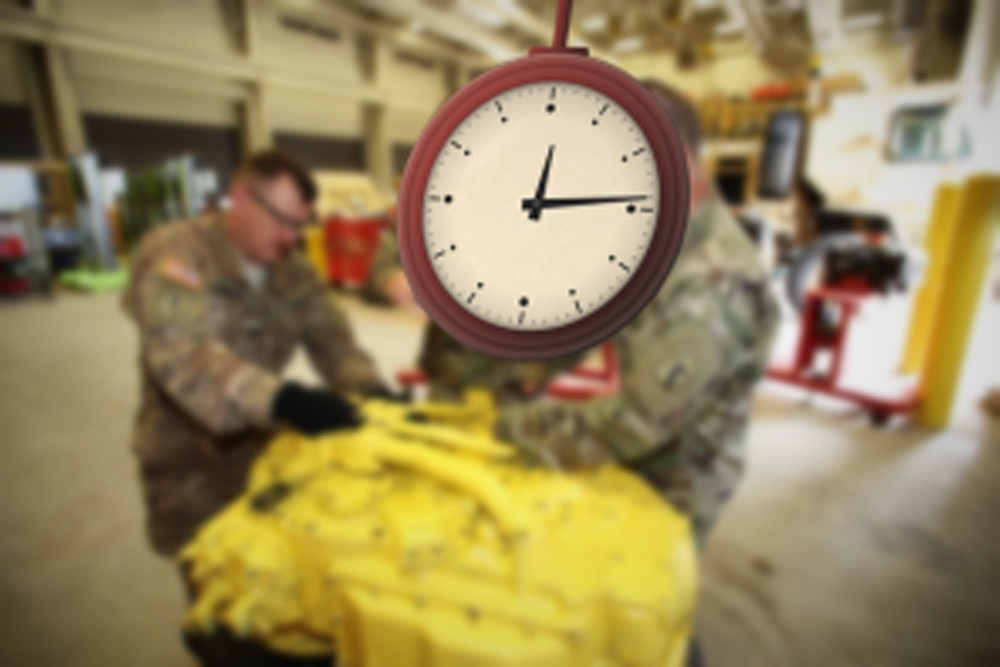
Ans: 12:14
